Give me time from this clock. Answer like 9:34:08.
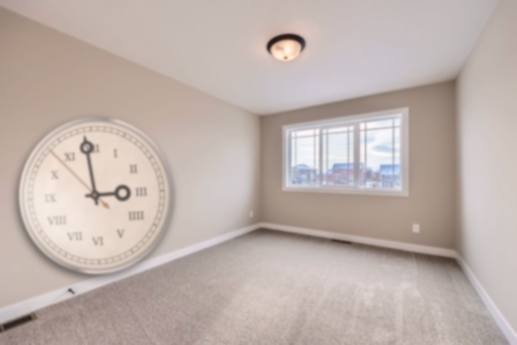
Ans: 2:58:53
